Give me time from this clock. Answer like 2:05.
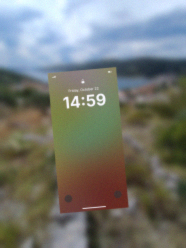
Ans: 14:59
